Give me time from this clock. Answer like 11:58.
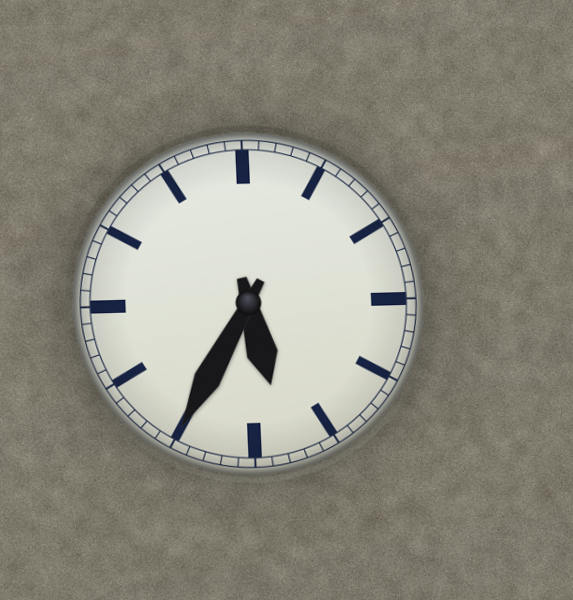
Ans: 5:35
